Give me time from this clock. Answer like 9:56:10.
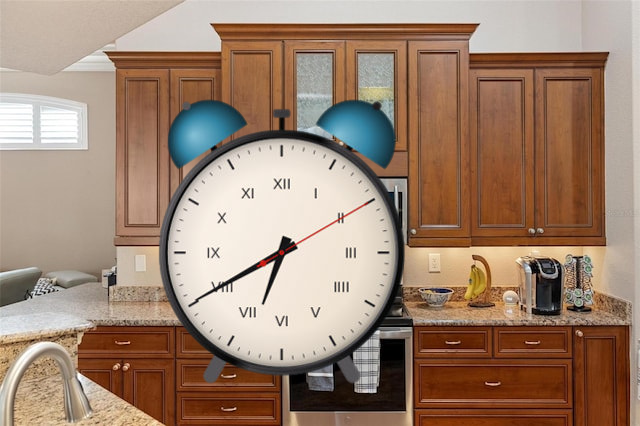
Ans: 6:40:10
